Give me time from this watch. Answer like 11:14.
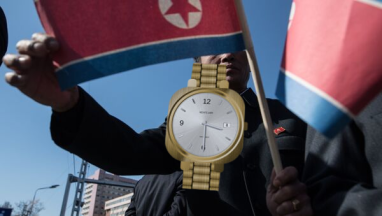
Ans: 3:30
